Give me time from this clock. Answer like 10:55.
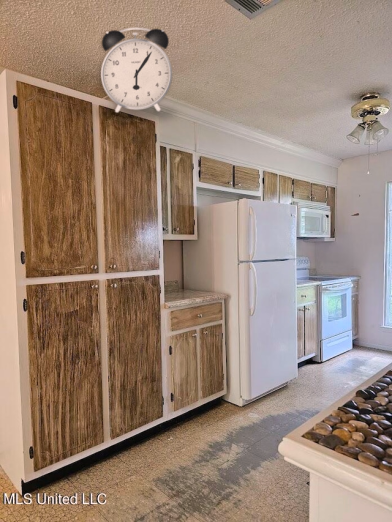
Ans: 6:06
